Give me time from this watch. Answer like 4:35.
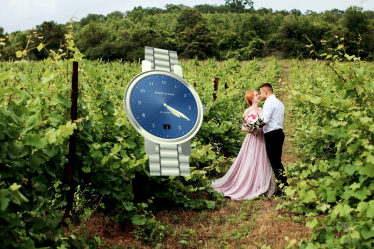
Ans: 4:20
